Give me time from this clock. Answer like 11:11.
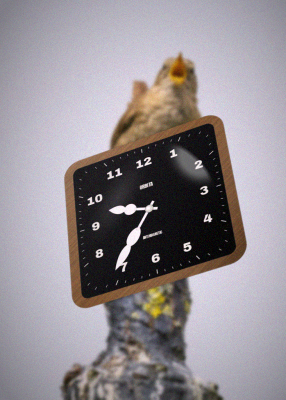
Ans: 9:36
